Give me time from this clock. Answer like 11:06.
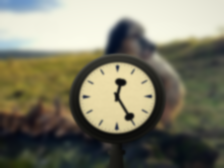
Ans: 12:25
